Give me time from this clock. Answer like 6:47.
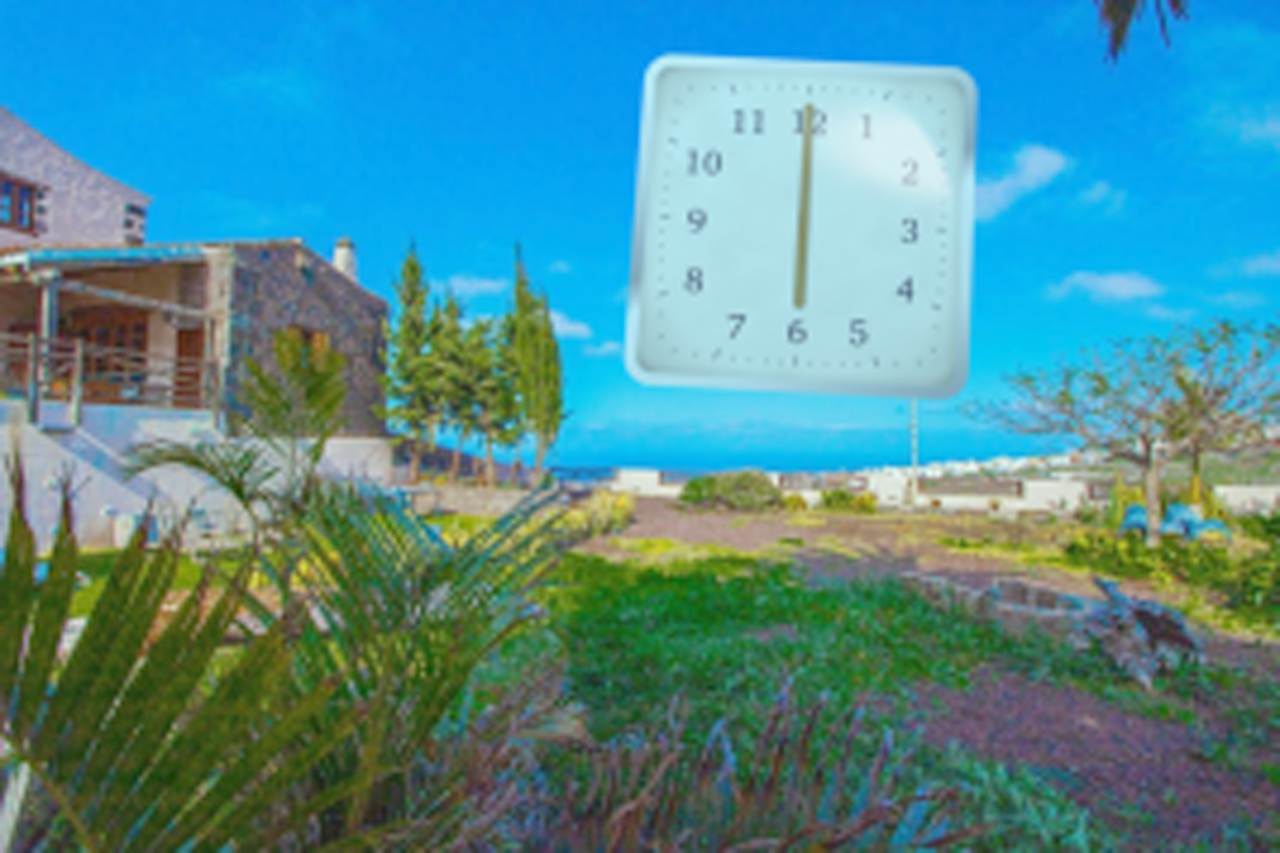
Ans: 6:00
